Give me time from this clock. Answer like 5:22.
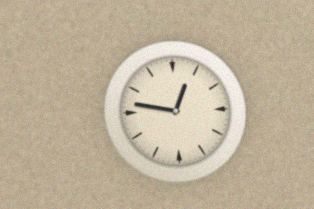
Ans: 12:47
